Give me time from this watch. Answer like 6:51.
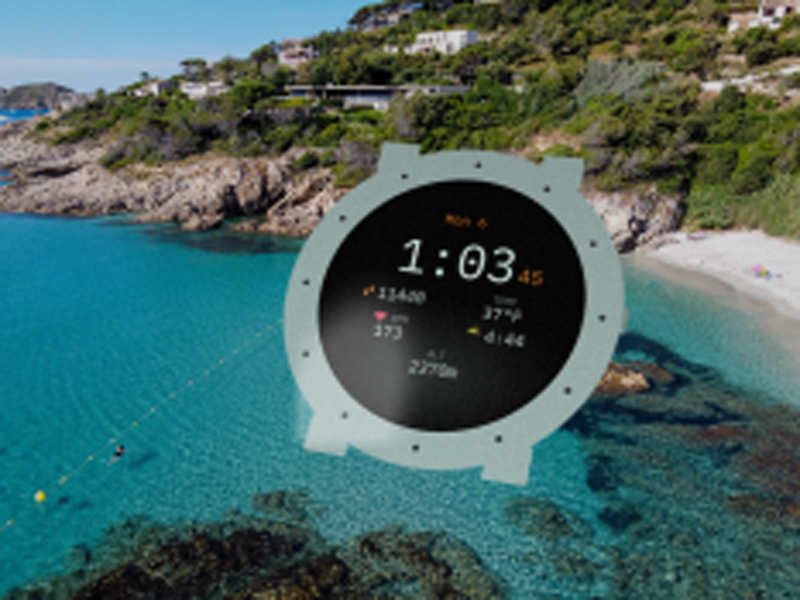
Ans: 1:03
